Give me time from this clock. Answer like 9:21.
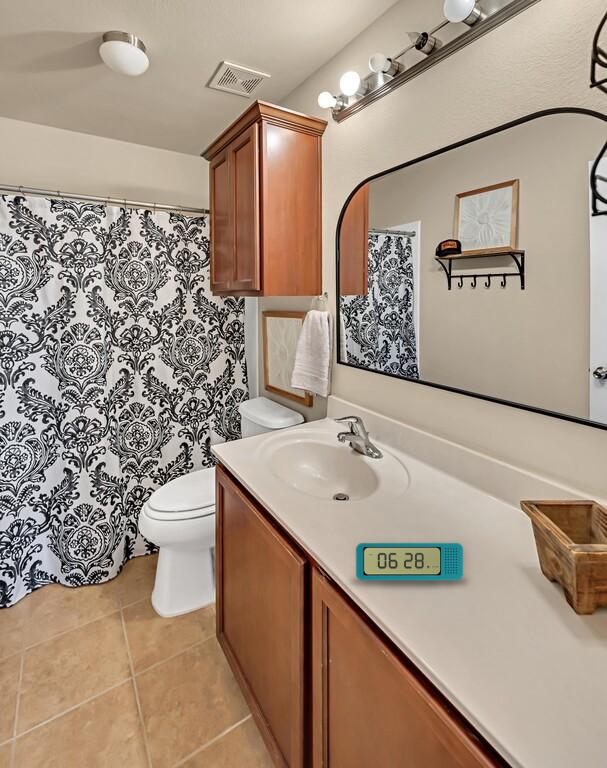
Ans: 6:28
